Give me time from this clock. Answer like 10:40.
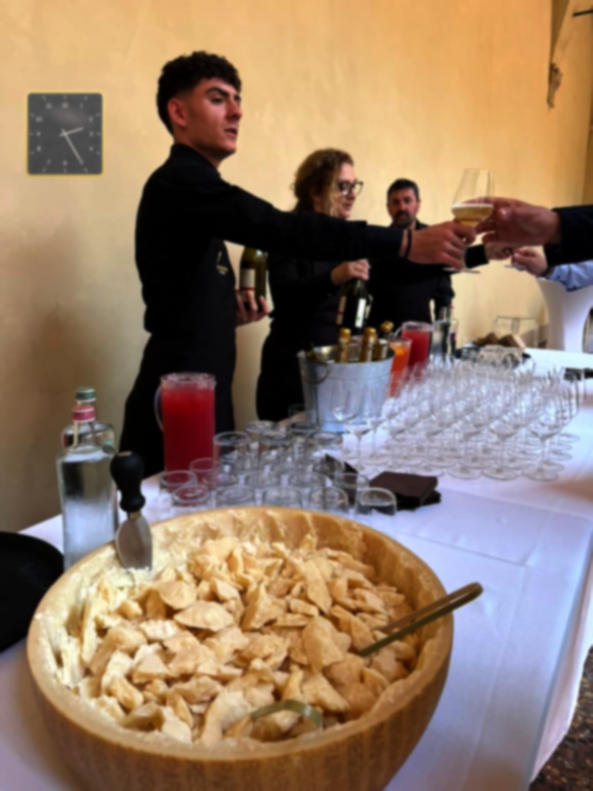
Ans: 2:25
